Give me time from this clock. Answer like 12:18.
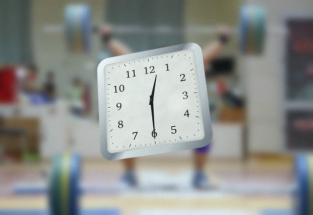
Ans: 12:30
